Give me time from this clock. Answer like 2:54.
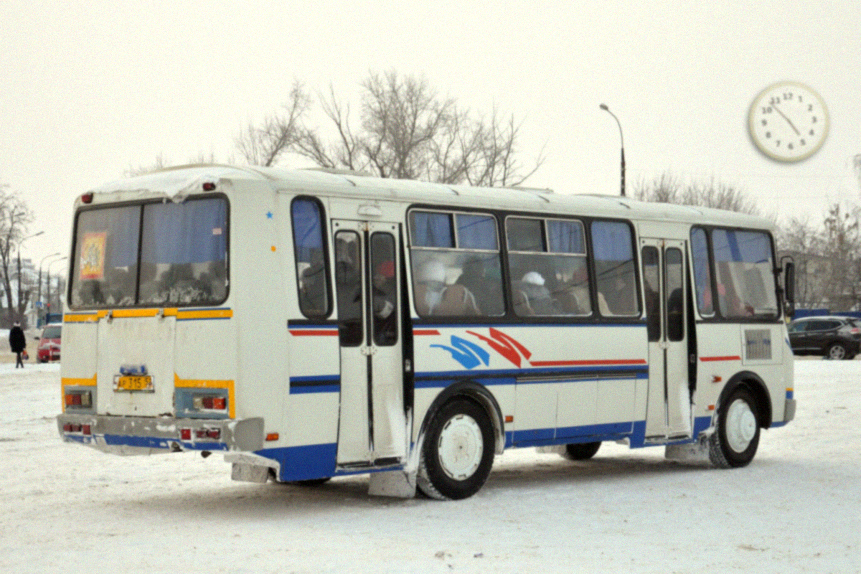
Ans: 4:53
